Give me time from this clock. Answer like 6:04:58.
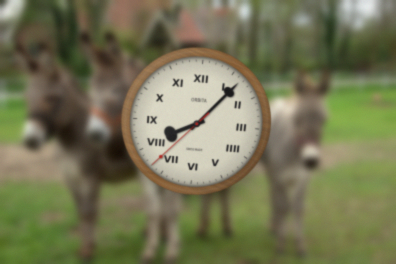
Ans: 8:06:37
